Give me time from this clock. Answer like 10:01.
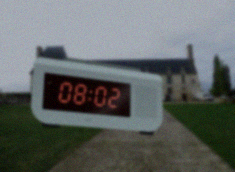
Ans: 8:02
